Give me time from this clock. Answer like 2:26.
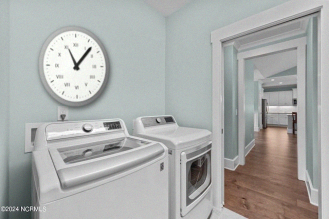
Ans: 11:07
